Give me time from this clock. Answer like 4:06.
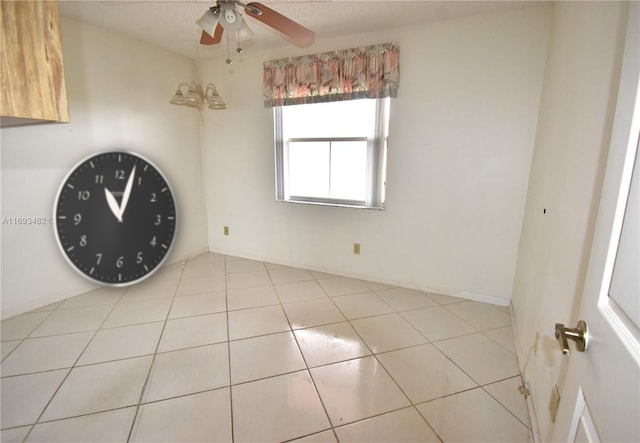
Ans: 11:03
